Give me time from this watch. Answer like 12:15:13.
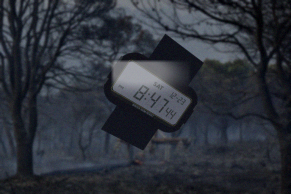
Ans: 8:47:44
